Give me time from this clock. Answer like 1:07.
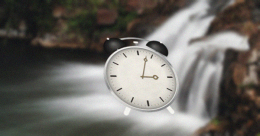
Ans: 3:03
